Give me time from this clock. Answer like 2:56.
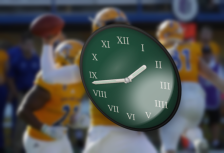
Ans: 1:43
